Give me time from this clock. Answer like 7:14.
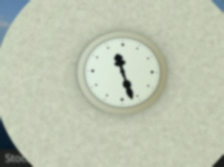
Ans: 11:27
